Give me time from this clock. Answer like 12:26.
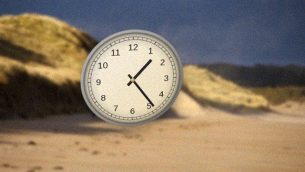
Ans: 1:24
